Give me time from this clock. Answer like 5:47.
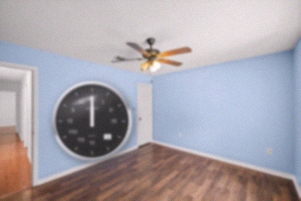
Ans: 12:00
